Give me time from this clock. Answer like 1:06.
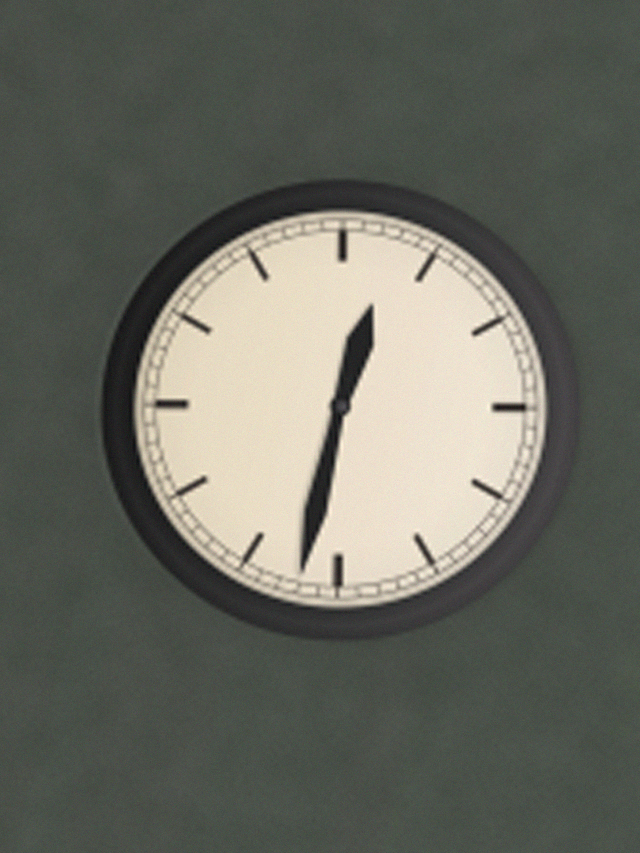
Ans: 12:32
